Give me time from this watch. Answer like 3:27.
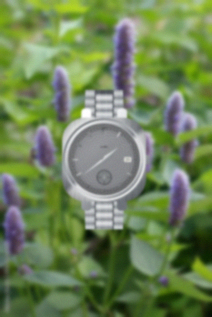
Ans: 1:39
